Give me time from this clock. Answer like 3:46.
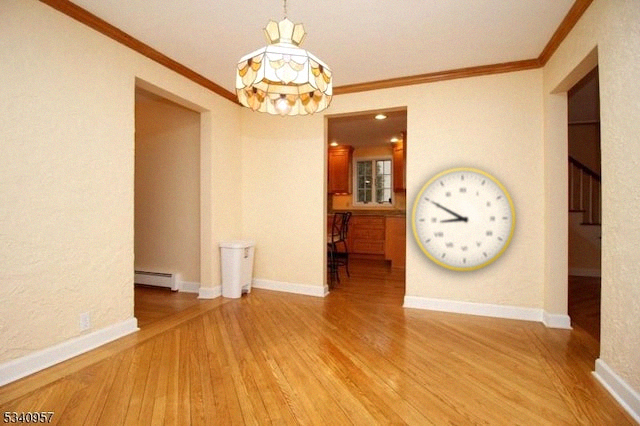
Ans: 8:50
